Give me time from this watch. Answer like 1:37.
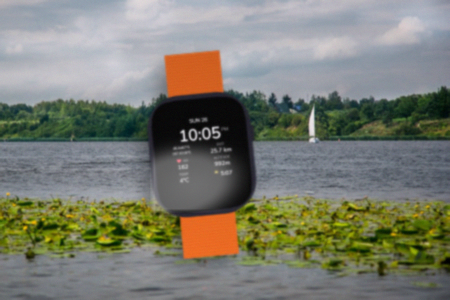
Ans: 10:05
